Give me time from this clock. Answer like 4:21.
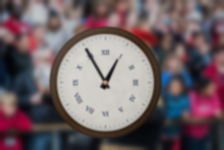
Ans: 12:55
